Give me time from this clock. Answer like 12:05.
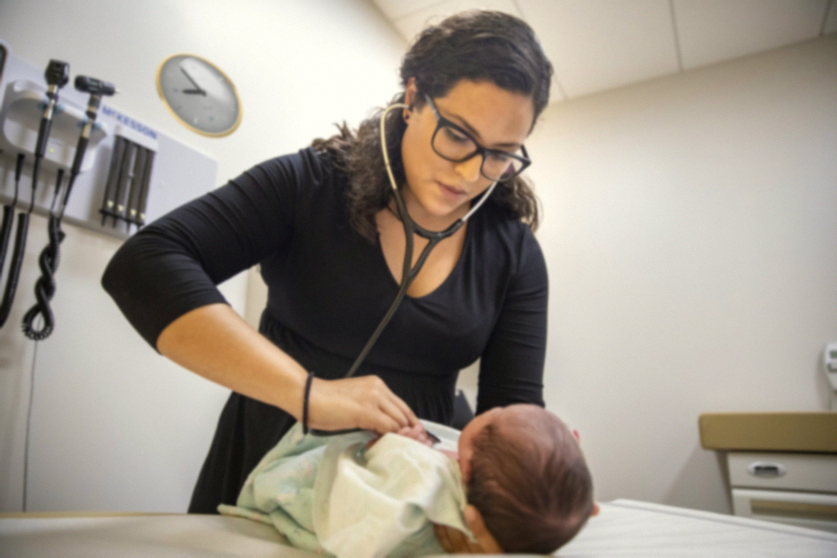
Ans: 8:55
